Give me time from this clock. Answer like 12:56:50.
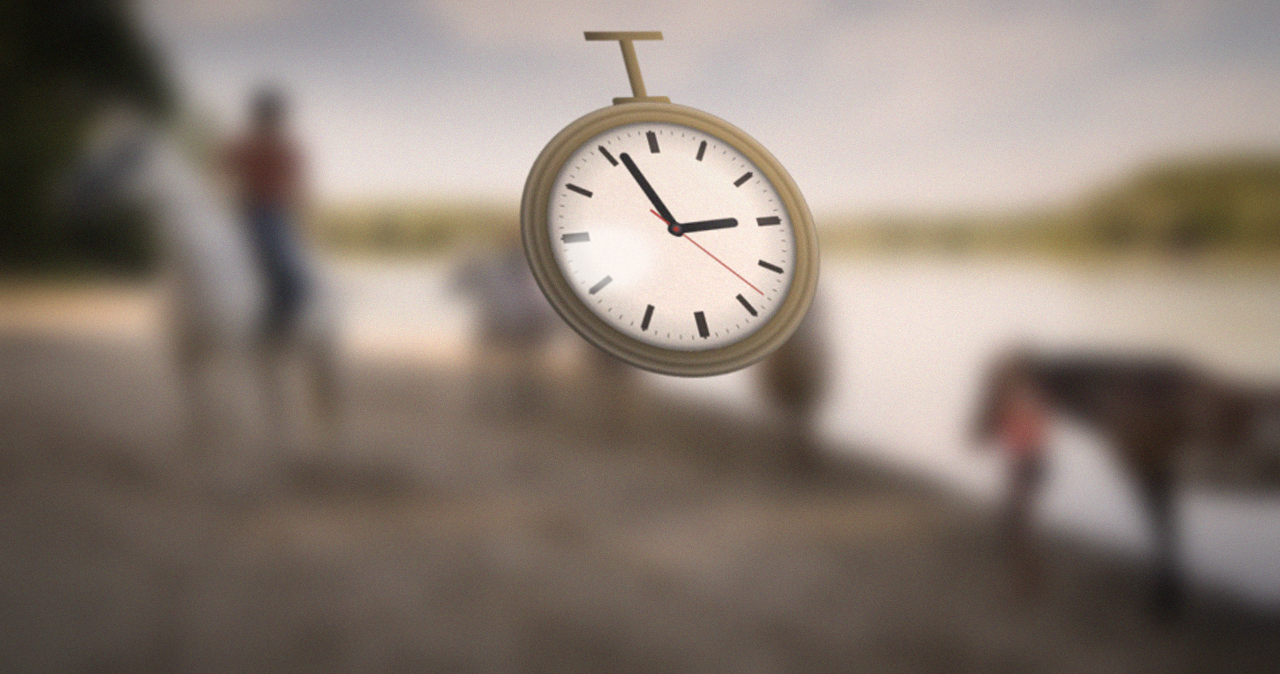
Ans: 2:56:23
